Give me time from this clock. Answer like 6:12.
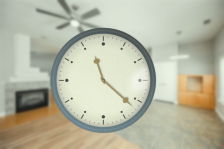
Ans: 11:22
